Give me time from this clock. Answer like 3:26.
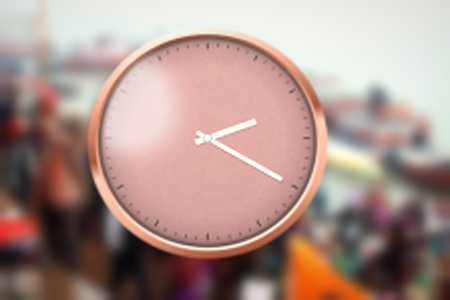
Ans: 2:20
